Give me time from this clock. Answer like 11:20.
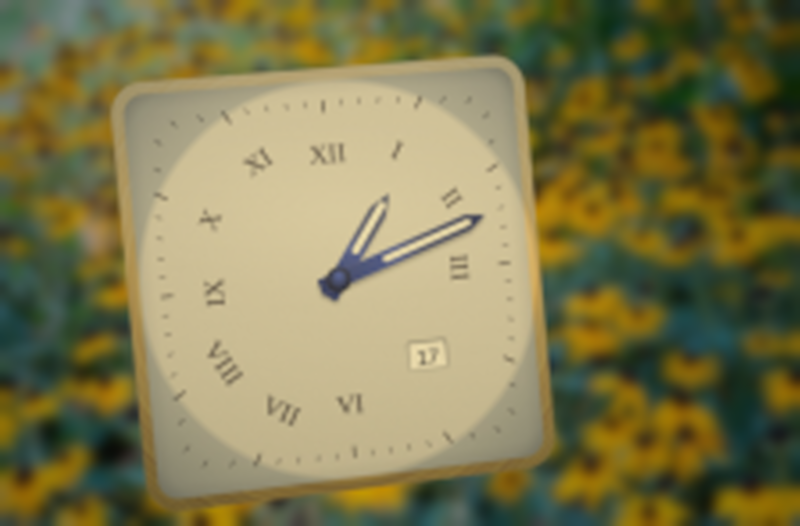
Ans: 1:12
